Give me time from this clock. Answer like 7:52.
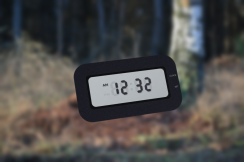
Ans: 12:32
